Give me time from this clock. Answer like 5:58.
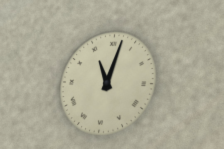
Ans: 11:02
